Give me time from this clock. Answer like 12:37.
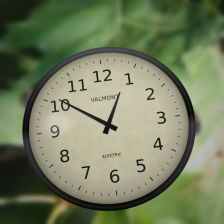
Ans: 12:51
